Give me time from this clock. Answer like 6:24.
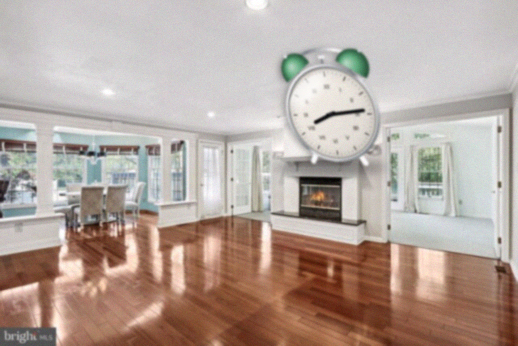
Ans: 8:14
